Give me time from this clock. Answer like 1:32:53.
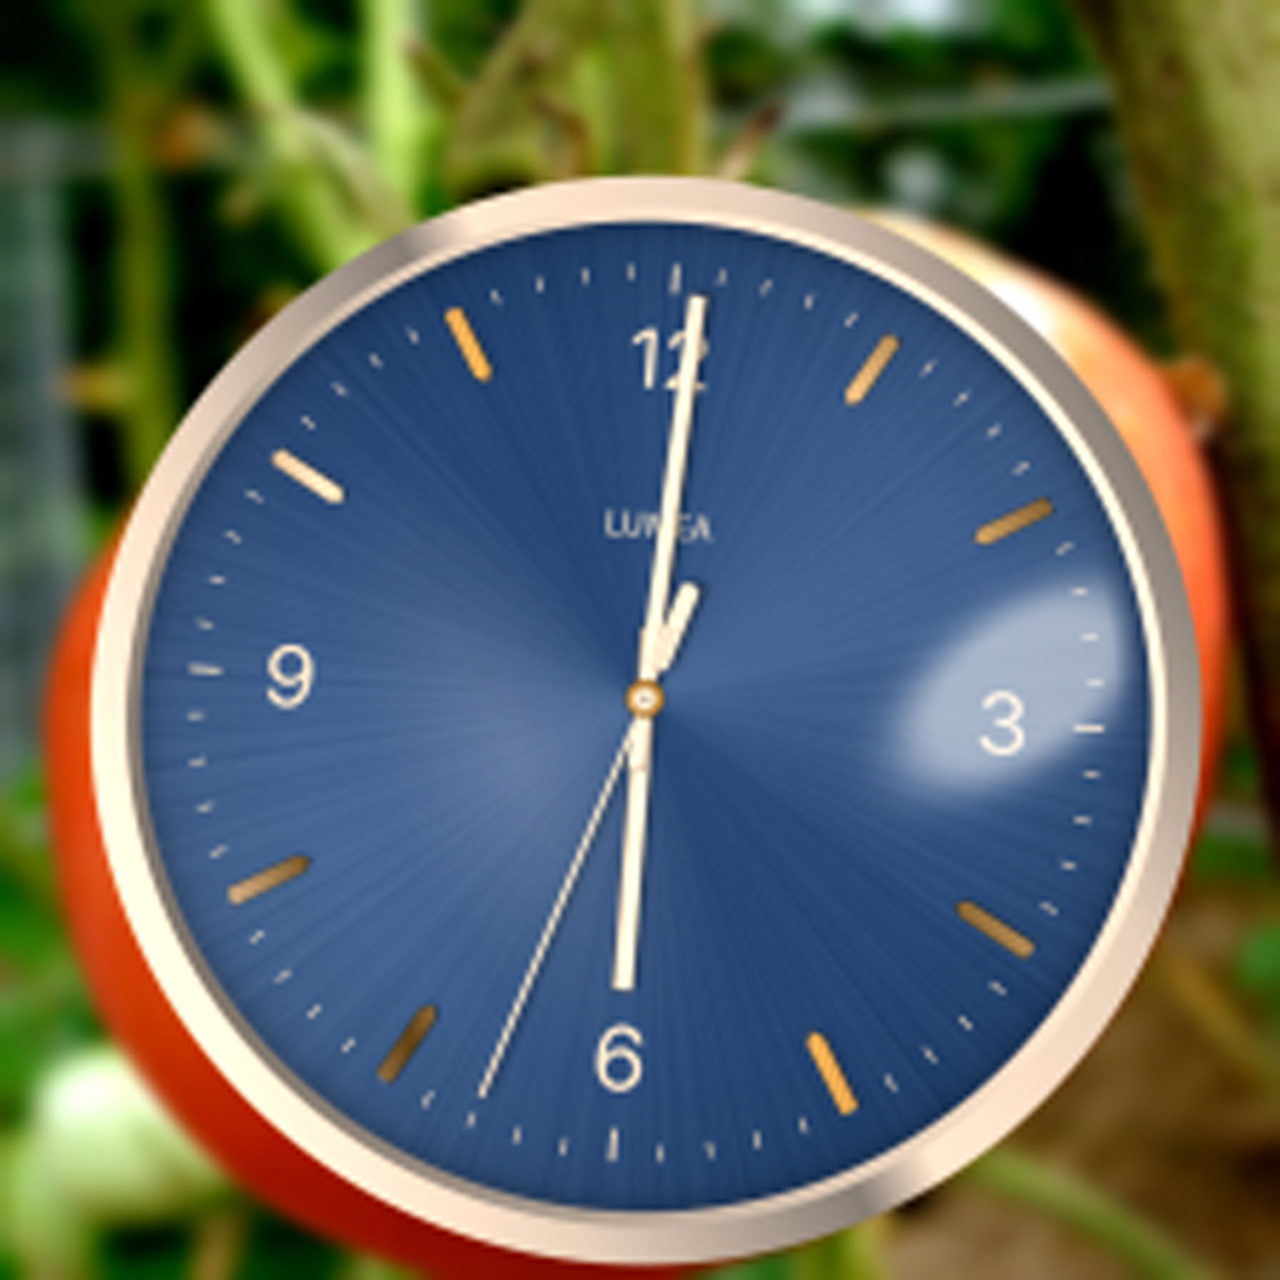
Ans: 6:00:33
